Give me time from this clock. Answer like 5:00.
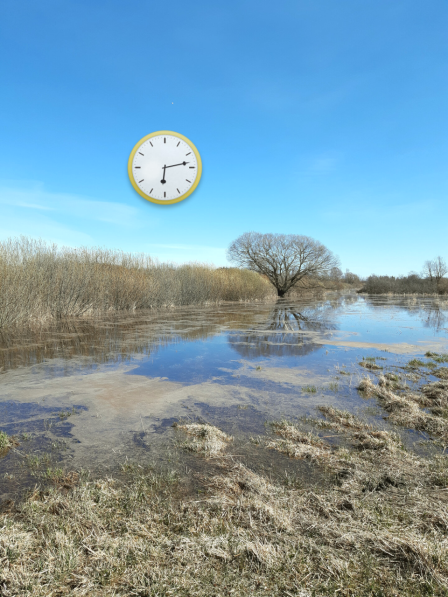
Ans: 6:13
